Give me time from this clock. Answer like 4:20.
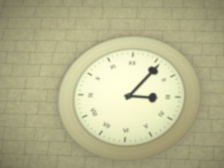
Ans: 3:06
